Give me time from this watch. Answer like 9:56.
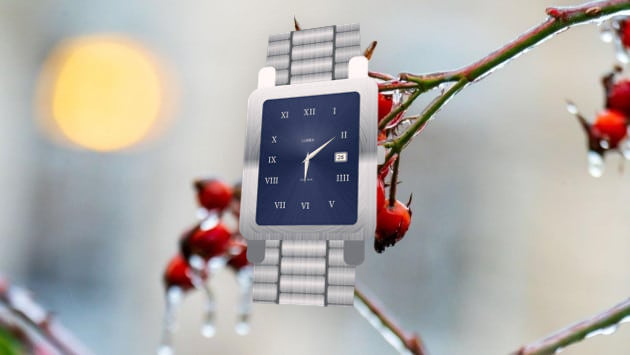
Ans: 6:09
